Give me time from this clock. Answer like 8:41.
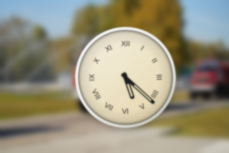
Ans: 5:22
